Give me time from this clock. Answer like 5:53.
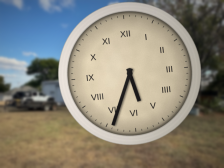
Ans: 5:34
